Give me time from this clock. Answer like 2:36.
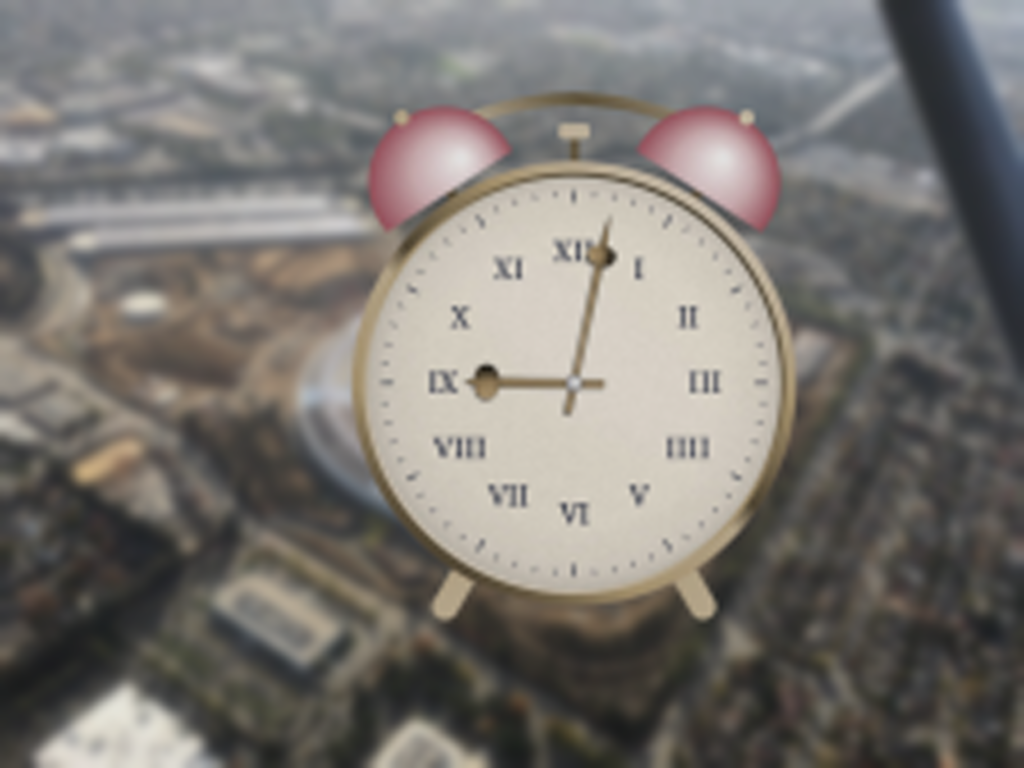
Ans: 9:02
